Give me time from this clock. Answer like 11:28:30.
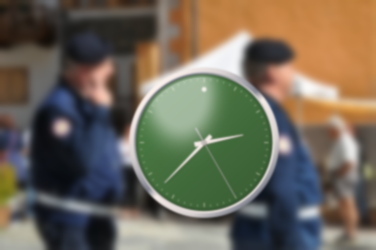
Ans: 2:37:25
